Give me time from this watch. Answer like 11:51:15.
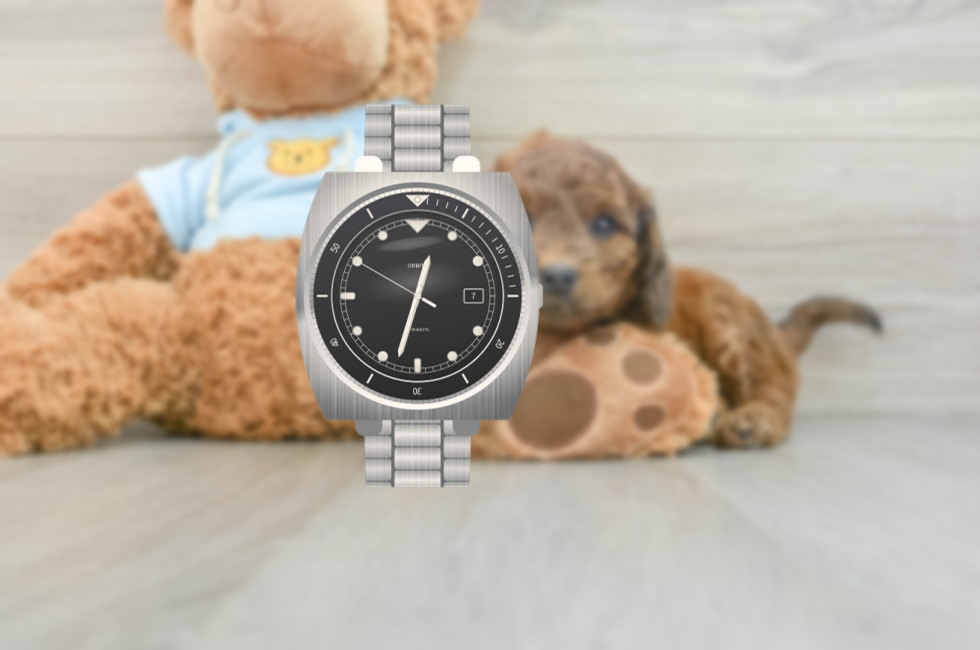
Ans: 12:32:50
